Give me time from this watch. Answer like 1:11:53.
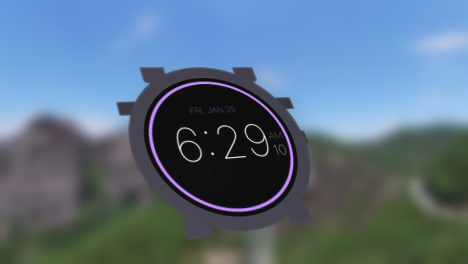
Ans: 6:29:10
